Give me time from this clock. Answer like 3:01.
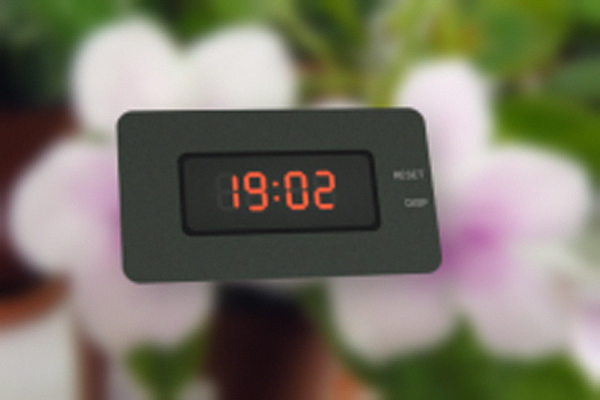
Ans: 19:02
